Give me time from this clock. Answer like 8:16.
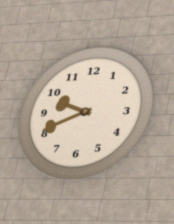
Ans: 9:41
